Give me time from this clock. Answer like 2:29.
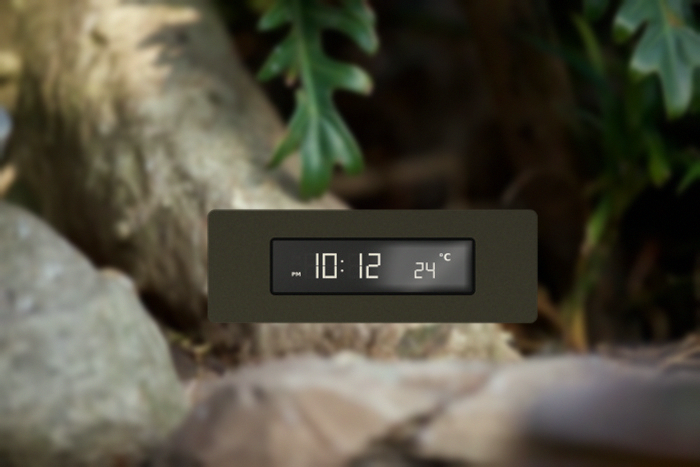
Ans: 10:12
